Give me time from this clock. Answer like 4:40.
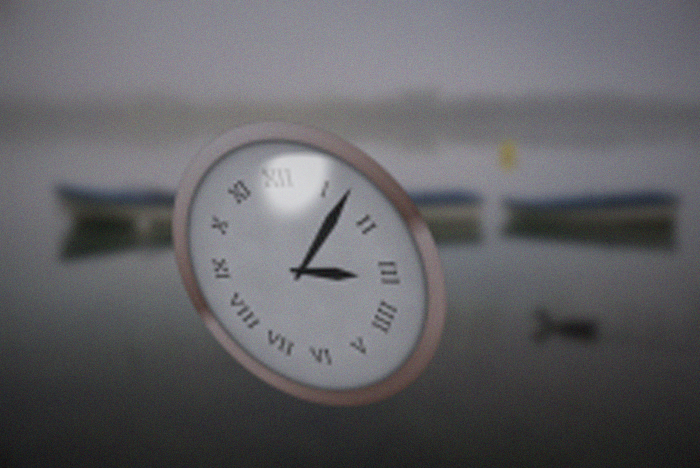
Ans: 3:07
